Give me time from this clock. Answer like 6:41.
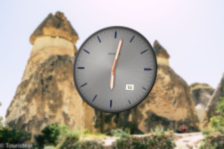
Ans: 6:02
